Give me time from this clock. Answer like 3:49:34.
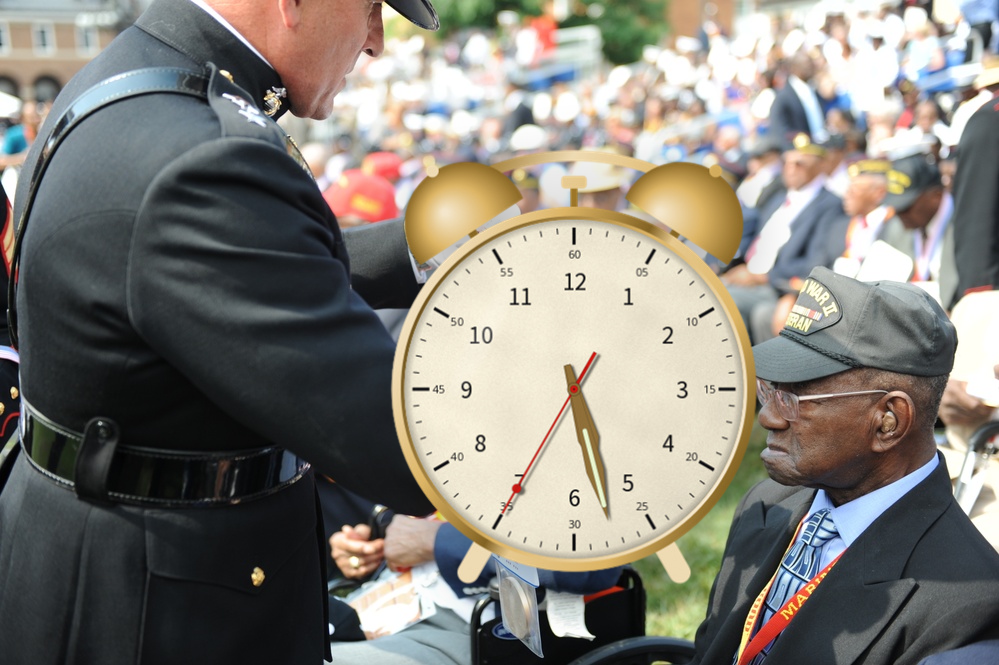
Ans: 5:27:35
